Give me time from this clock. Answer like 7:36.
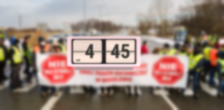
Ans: 4:45
